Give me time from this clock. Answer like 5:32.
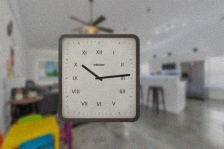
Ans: 10:14
